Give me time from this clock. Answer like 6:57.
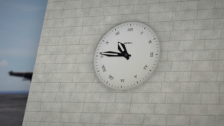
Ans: 10:46
